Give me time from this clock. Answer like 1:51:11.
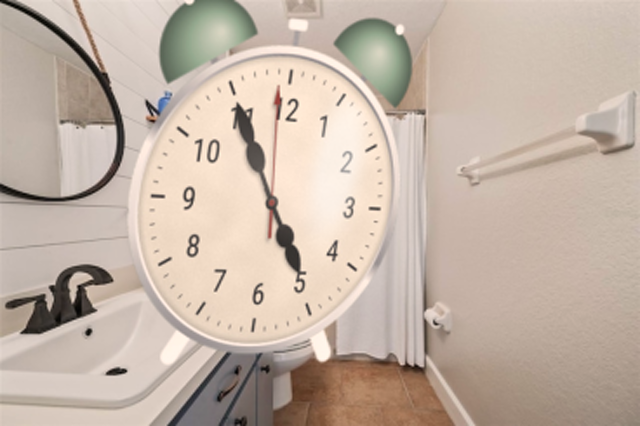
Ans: 4:54:59
